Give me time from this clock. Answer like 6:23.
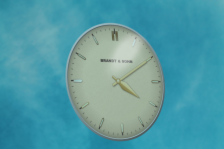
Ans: 4:10
